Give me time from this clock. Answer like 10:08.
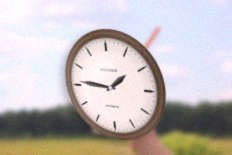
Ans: 1:46
